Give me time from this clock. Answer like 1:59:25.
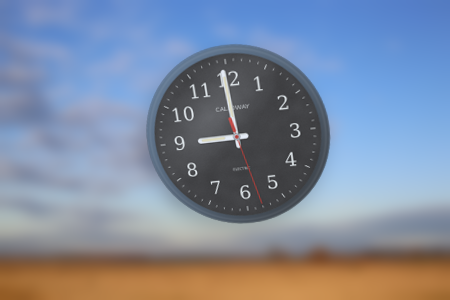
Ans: 8:59:28
